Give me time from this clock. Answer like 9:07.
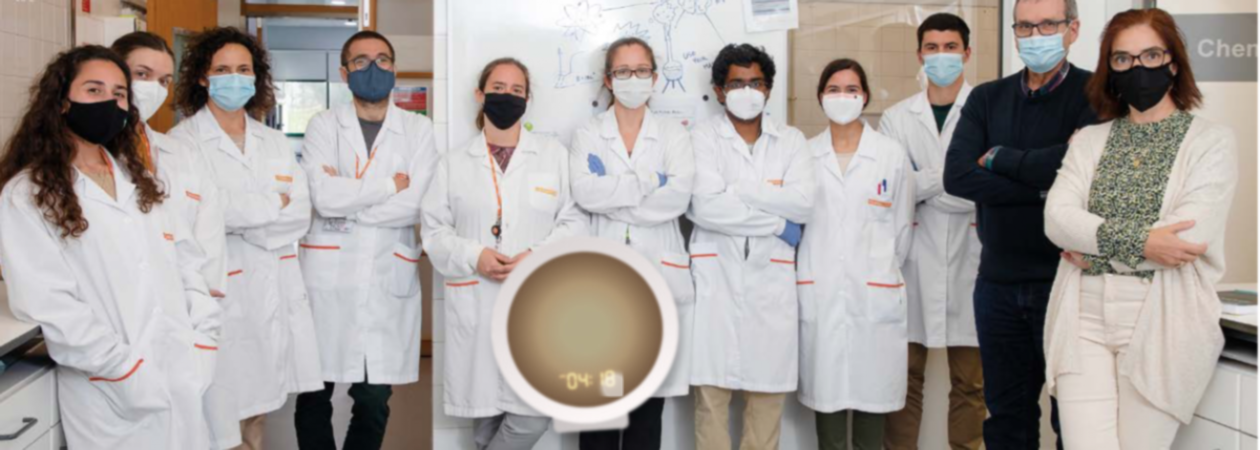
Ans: 4:18
